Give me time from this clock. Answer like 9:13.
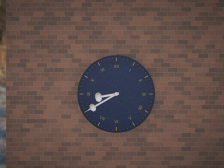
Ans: 8:40
